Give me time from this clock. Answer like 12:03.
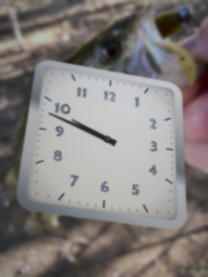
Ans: 9:48
